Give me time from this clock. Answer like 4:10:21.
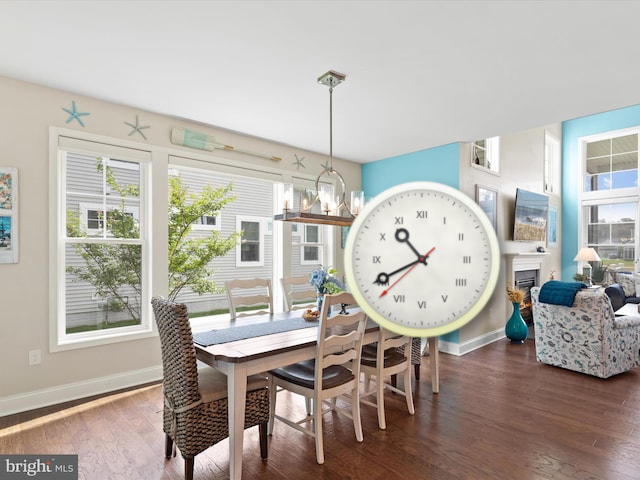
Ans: 10:40:38
